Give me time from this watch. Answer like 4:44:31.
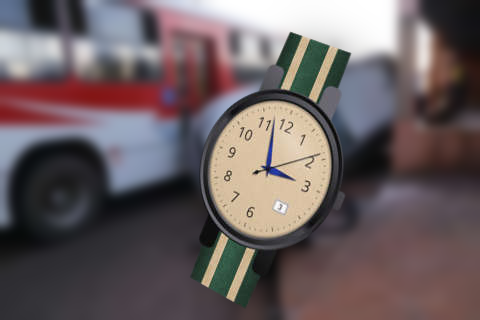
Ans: 2:57:09
